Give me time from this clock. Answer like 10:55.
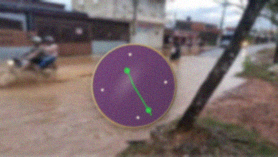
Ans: 11:26
